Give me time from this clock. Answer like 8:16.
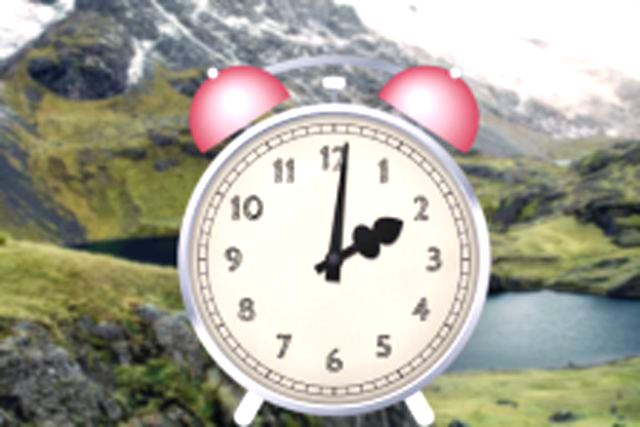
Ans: 2:01
